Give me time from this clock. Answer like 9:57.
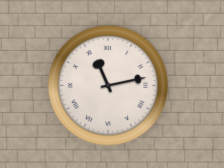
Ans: 11:13
